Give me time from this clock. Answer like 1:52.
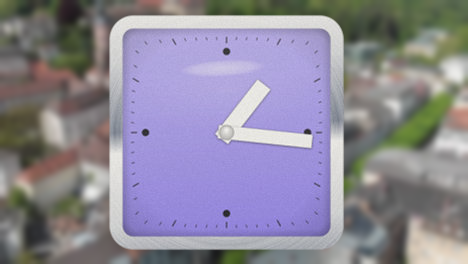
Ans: 1:16
